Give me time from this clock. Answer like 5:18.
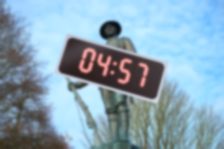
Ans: 4:57
